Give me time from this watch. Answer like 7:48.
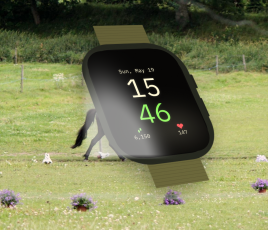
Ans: 15:46
